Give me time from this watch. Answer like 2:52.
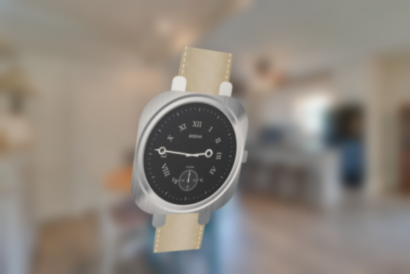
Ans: 2:46
